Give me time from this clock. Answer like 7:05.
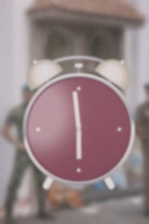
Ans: 5:59
